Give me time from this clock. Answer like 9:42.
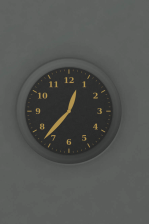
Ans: 12:37
